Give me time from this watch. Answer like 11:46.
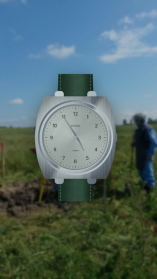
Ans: 4:55
